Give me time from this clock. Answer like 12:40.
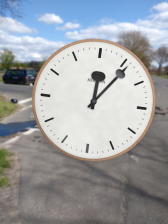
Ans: 12:06
